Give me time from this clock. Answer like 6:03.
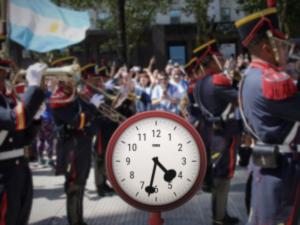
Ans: 4:32
